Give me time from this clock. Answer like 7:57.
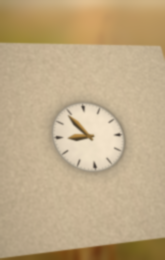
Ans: 8:54
